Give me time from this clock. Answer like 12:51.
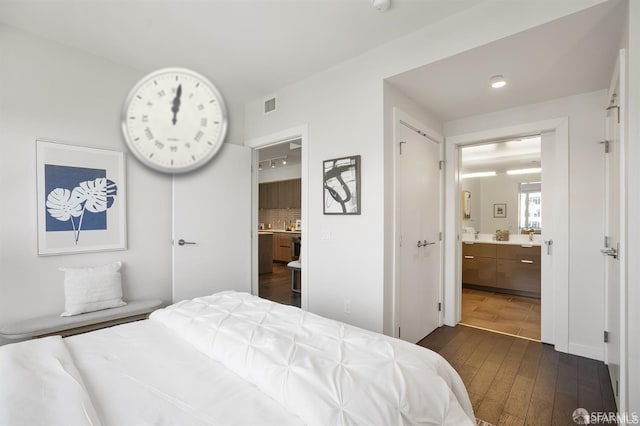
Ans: 12:01
